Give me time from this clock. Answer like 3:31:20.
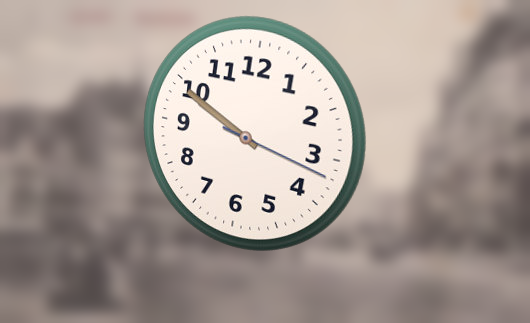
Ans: 9:49:17
